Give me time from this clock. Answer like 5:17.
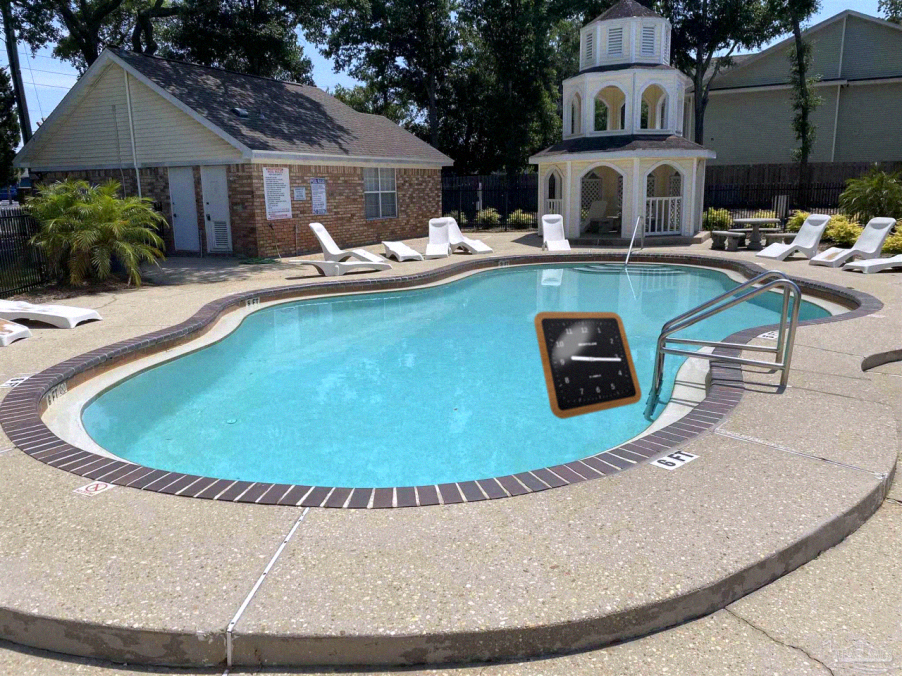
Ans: 9:16
